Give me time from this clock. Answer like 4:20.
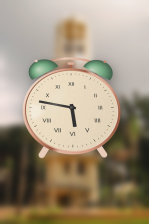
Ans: 5:47
